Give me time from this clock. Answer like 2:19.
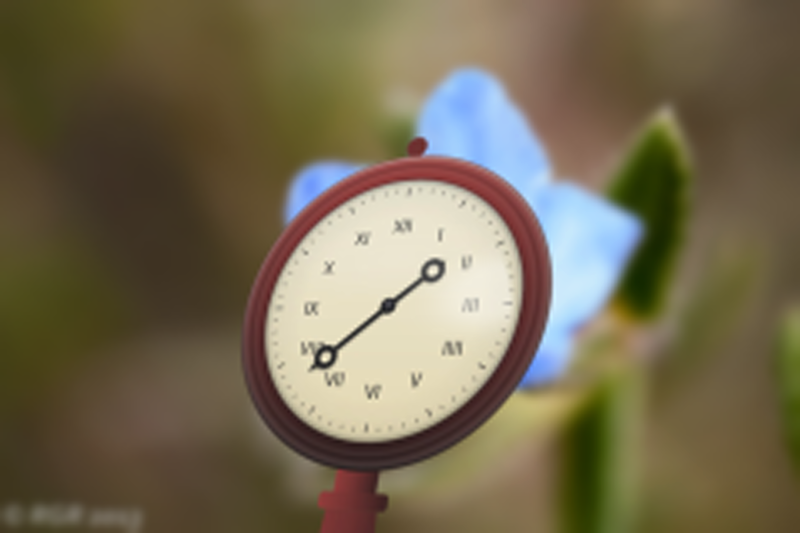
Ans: 1:38
